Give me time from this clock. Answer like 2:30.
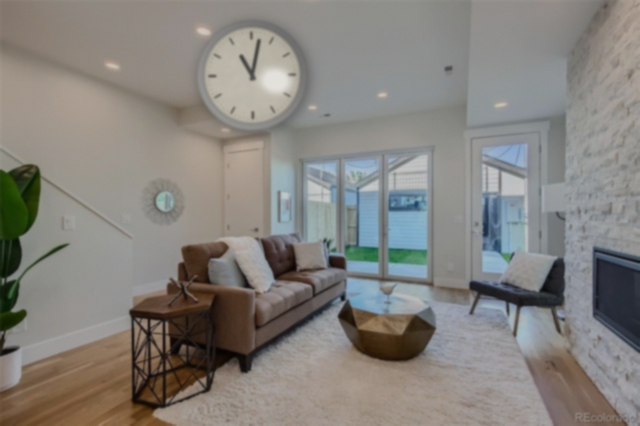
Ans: 11:02
